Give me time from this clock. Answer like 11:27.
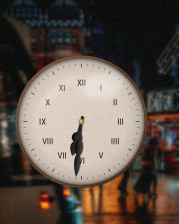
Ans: 6:31
